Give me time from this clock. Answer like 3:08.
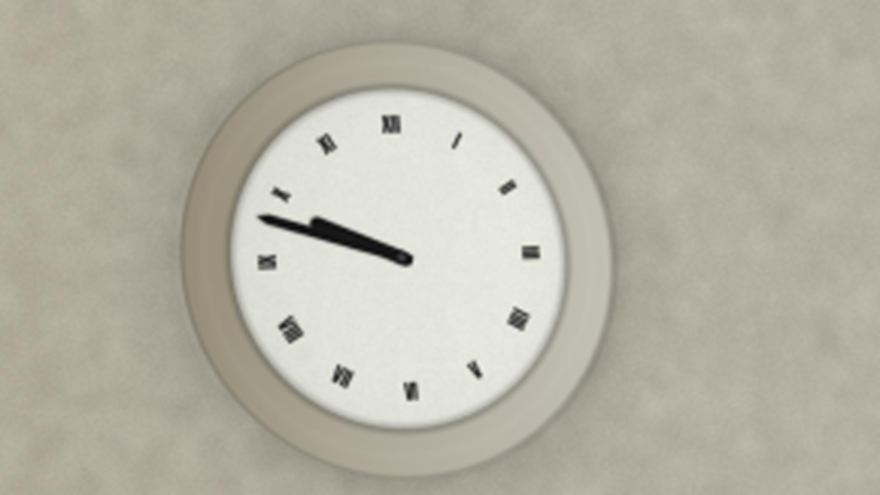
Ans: 9:48
